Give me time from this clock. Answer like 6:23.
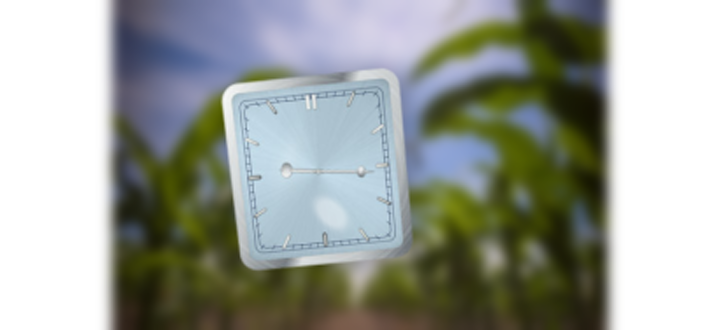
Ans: 9:16
